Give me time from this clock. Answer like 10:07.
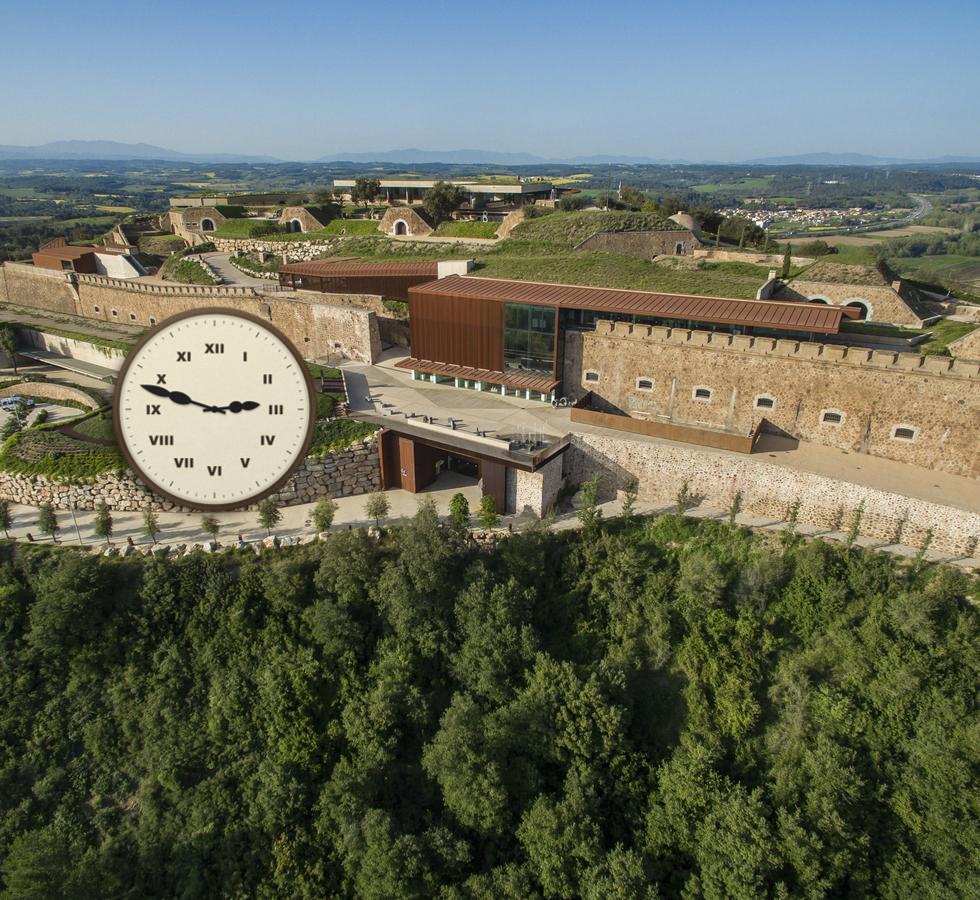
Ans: 2:48
